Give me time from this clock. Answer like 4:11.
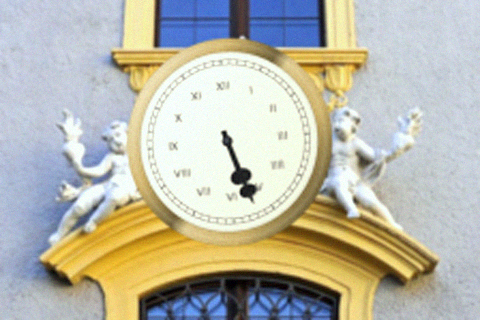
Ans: 5:27
